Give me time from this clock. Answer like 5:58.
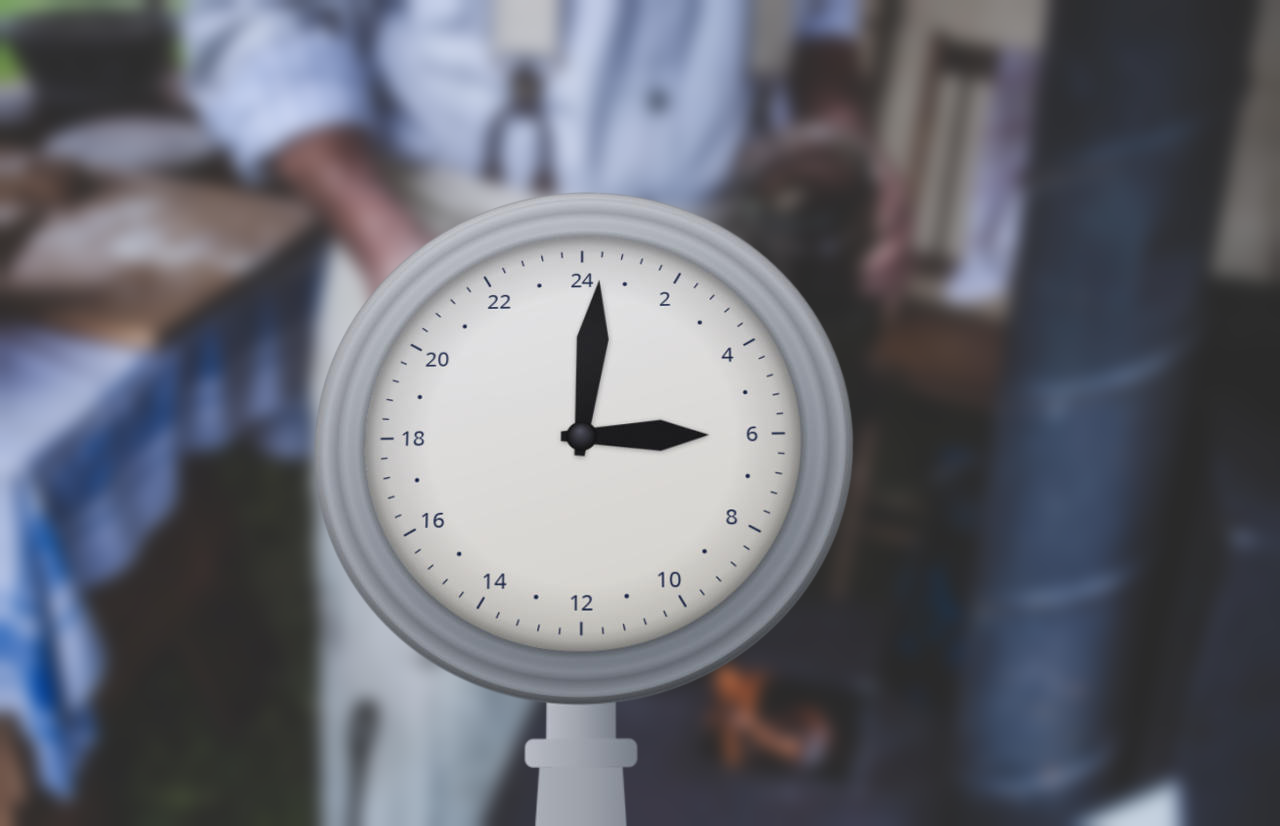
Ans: 6:01
